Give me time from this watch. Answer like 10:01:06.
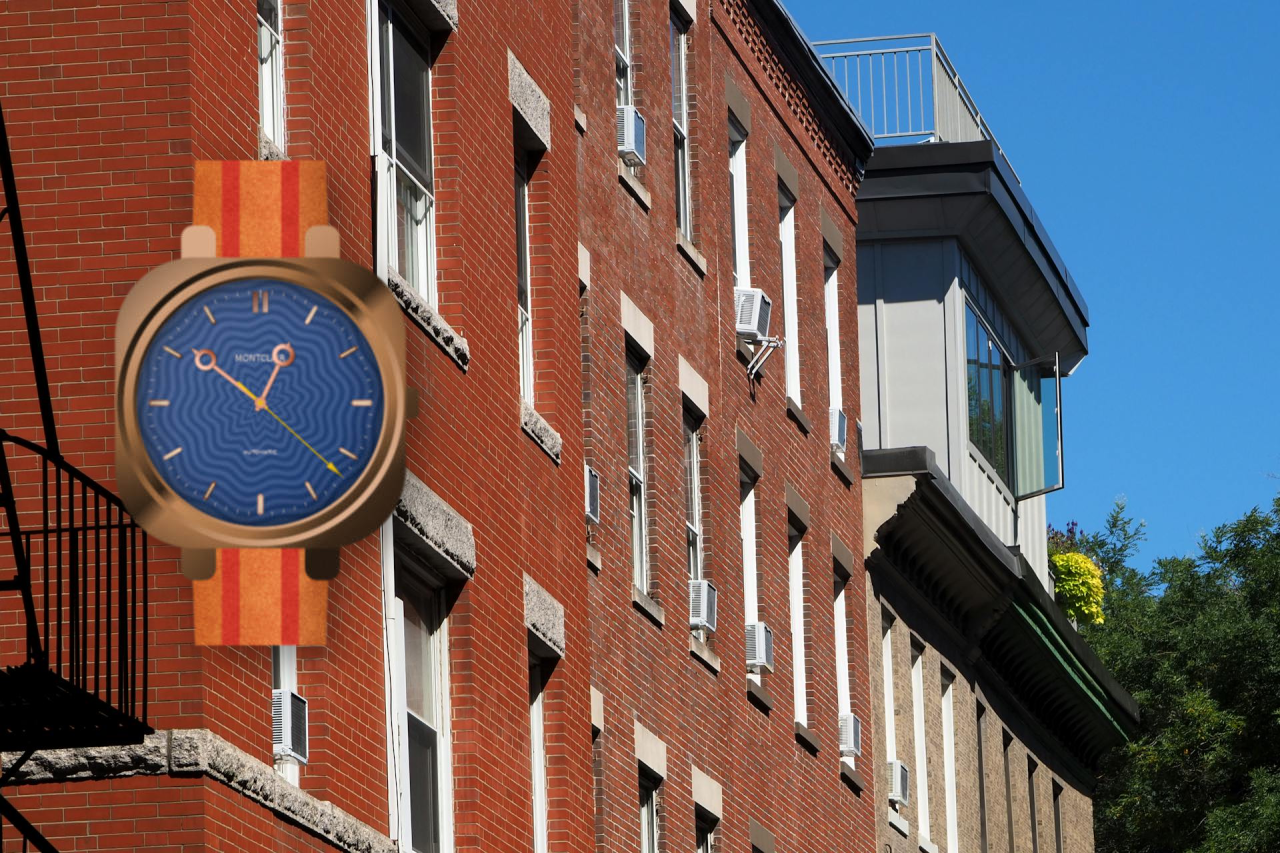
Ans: 12:51:22
